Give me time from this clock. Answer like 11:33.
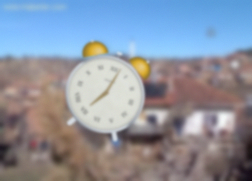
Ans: 7:02
